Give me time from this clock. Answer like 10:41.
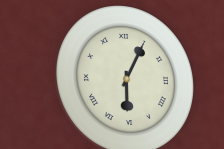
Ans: 6:05
